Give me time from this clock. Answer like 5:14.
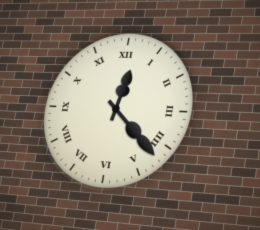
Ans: 12:22
